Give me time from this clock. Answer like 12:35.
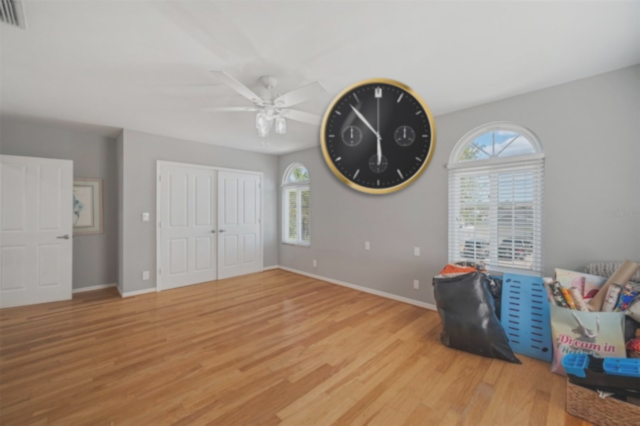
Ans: 5:53
